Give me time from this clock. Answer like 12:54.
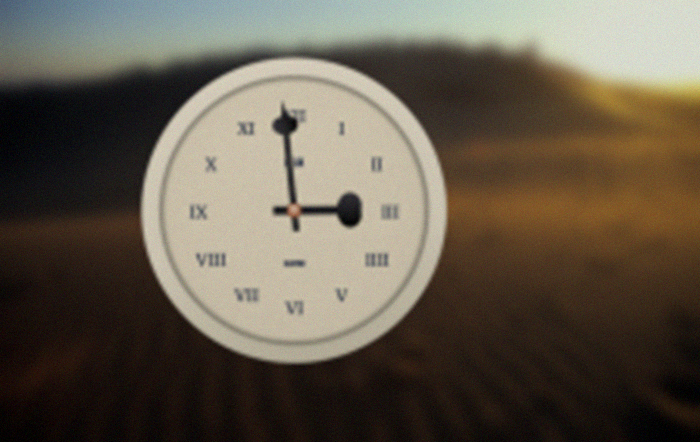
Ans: 2:59
